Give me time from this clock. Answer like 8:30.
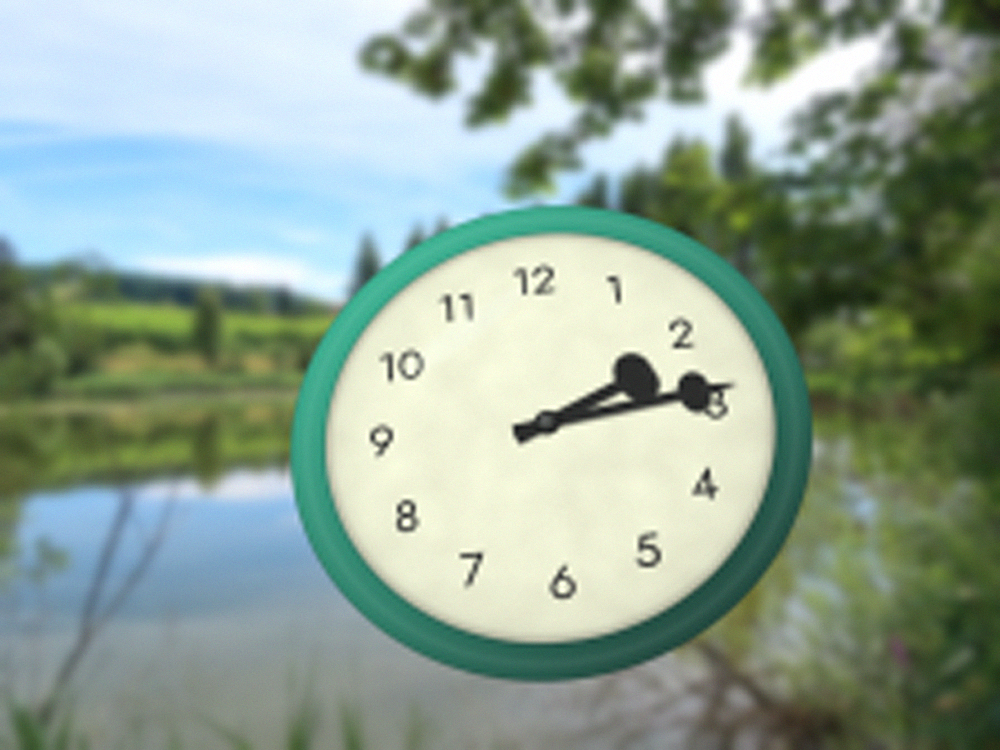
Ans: 2:14
